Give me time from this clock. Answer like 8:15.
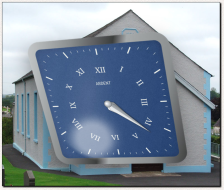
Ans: 4:22
